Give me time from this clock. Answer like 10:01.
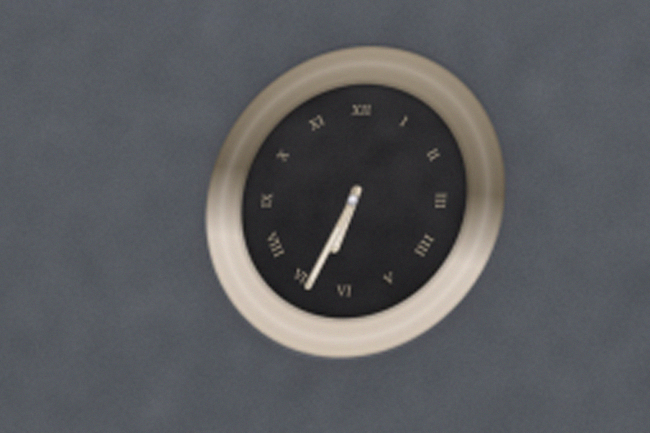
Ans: 6:34
